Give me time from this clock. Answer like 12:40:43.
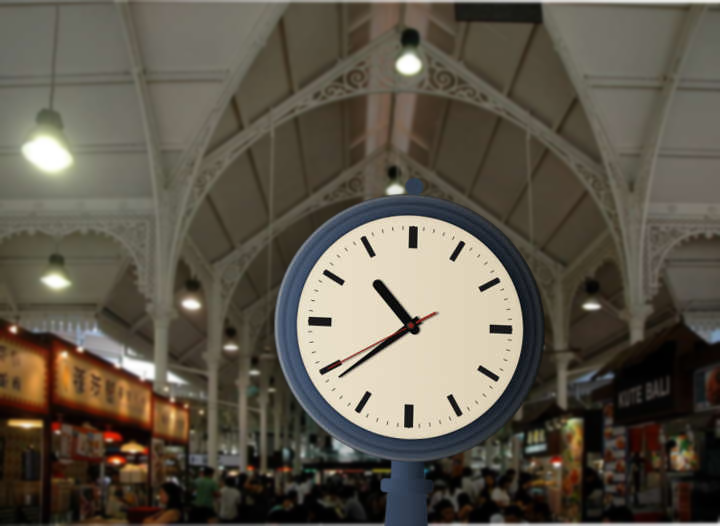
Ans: 10:38:40
